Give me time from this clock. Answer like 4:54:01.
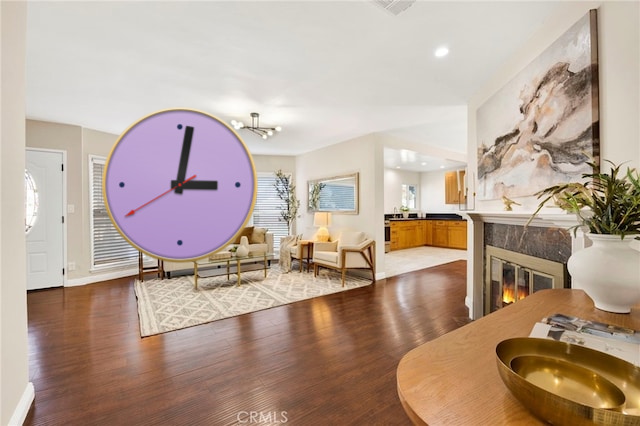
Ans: 3:01:40
